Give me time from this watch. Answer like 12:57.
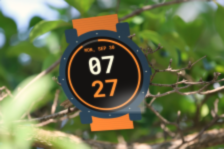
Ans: 7:27
